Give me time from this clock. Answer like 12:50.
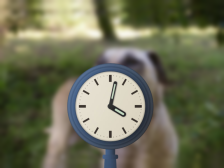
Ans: 4:02
